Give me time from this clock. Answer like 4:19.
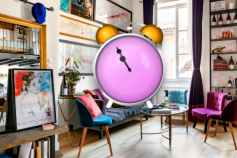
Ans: 10:55
